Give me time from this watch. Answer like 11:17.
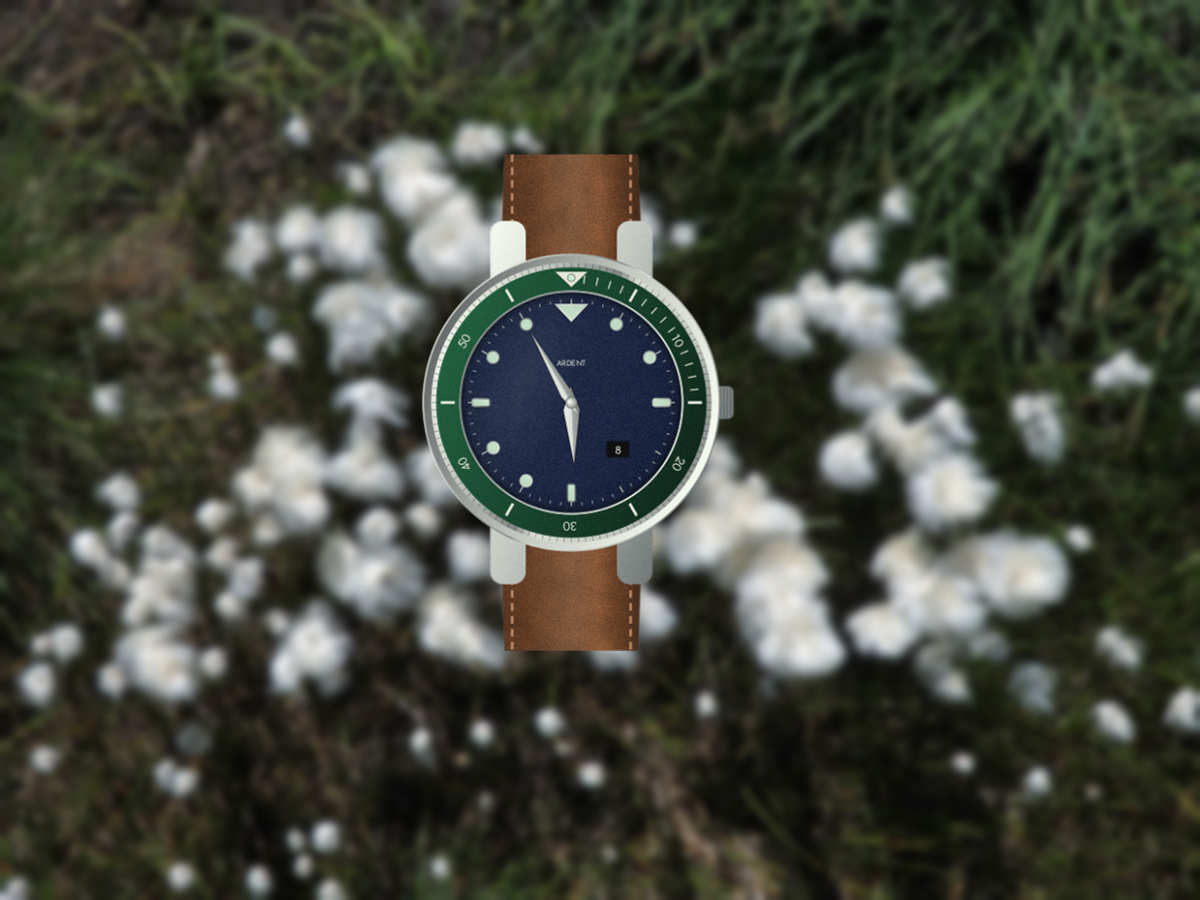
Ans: 5:55
